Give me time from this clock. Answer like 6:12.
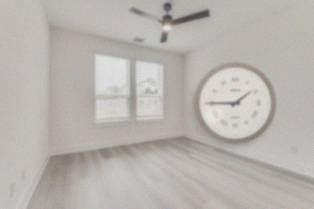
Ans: 1:45
